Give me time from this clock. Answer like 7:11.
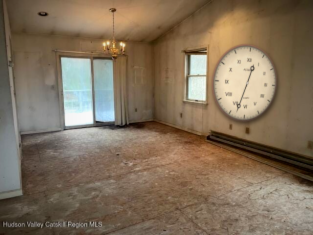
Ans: 12:33
